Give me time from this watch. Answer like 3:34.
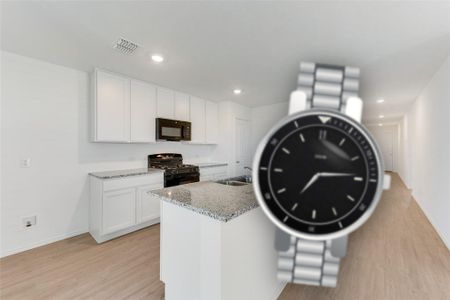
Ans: 7:14
